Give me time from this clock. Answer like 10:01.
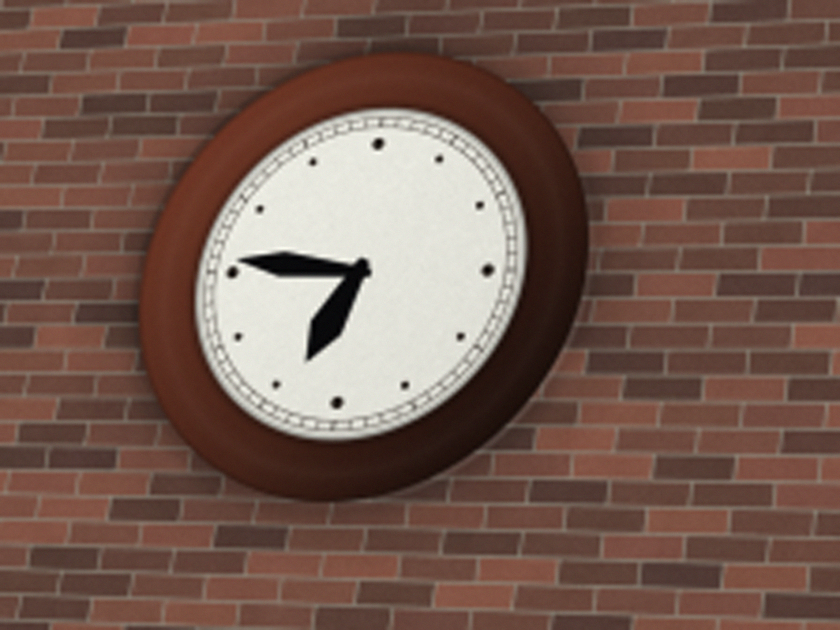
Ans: 6:46
